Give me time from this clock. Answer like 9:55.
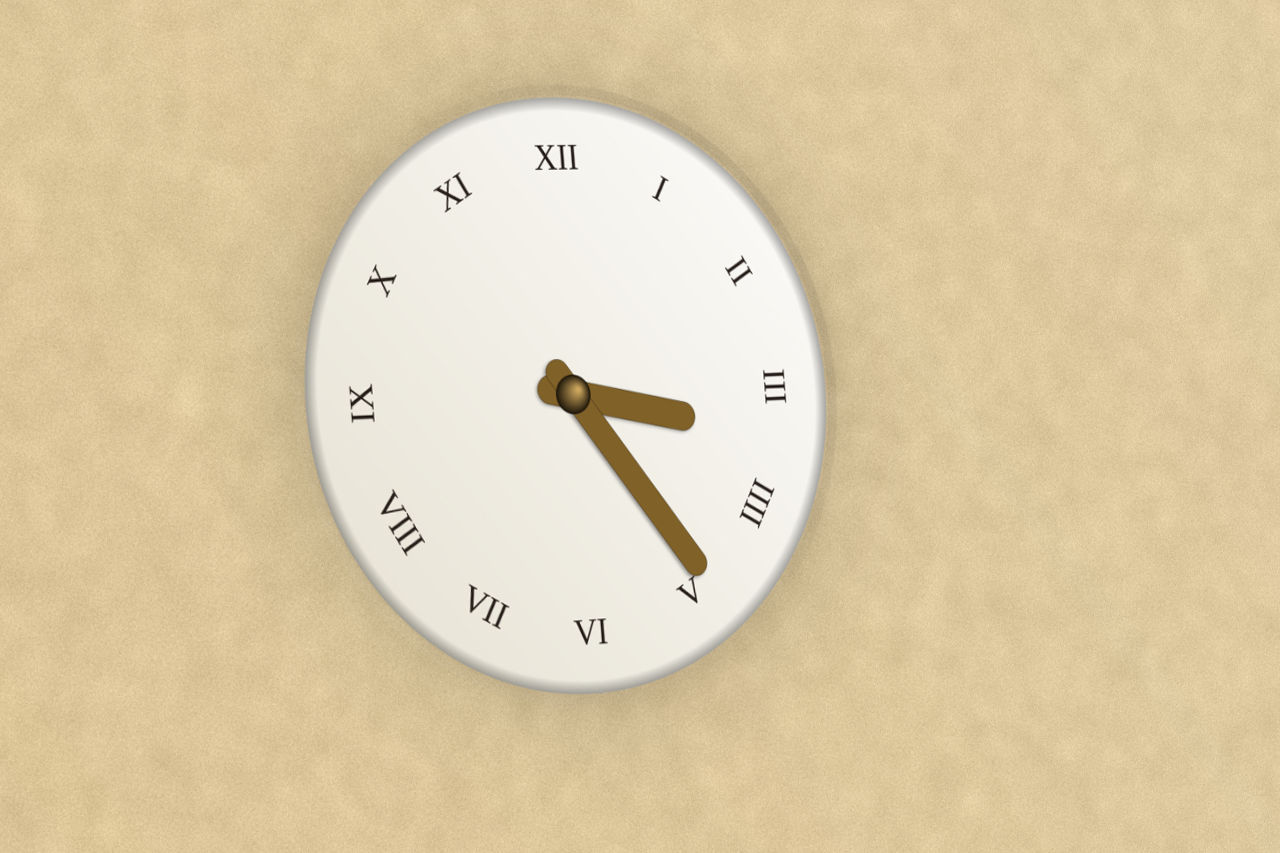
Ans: 3:24
